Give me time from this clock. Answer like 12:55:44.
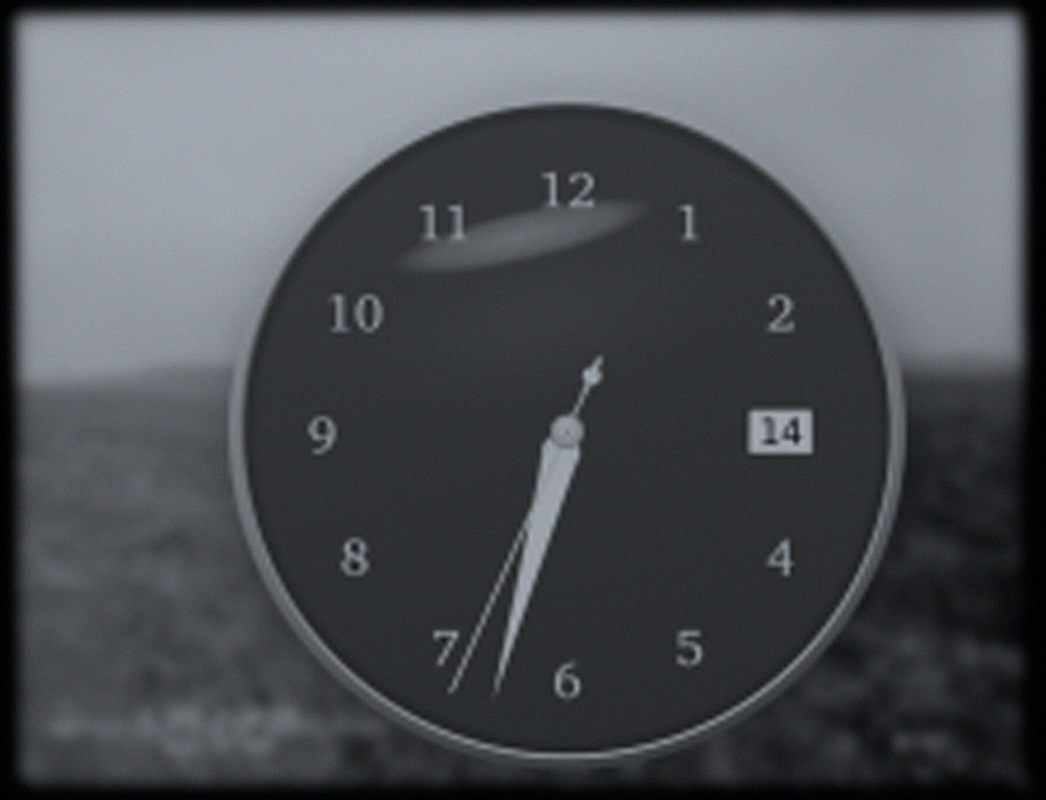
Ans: 6:32:34
